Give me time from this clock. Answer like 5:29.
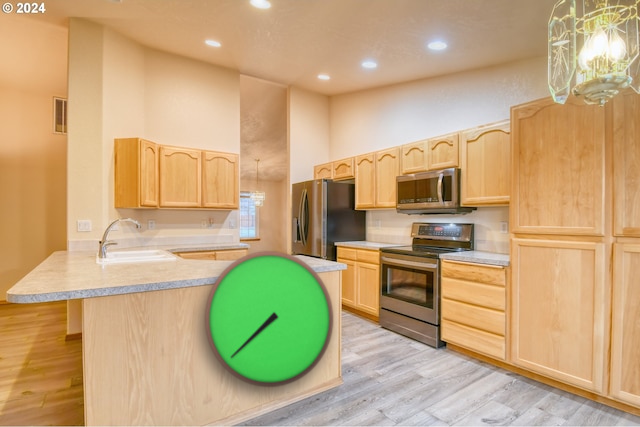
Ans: 7:38
